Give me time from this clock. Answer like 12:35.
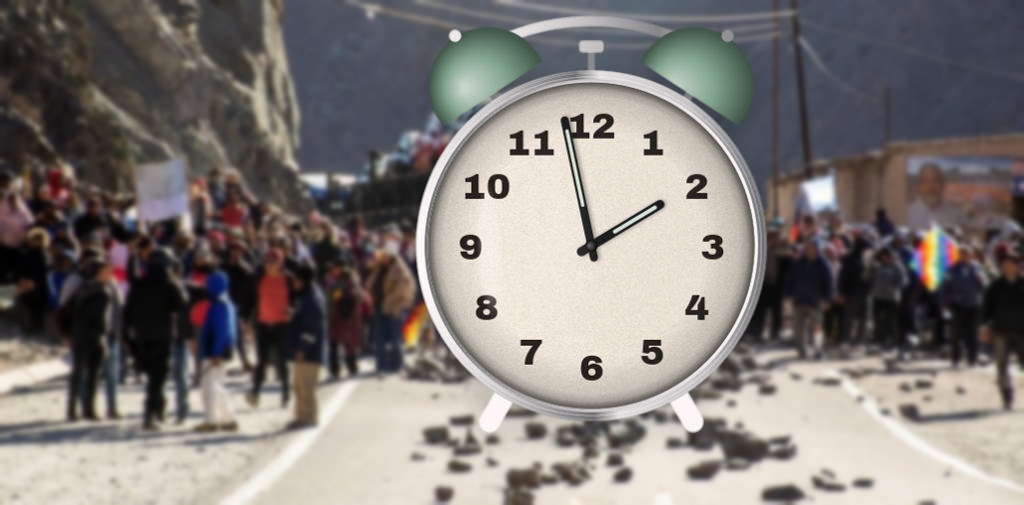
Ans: 1:58
